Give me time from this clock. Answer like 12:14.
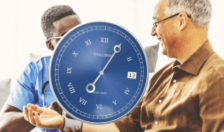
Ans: 7:05
